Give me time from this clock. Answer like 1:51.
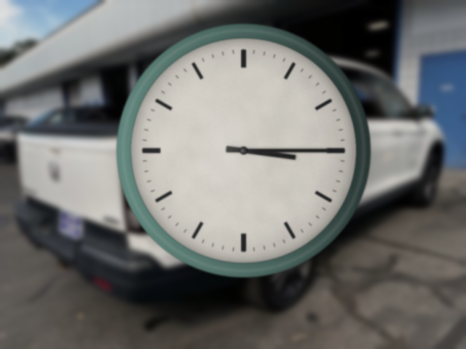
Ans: 3:15
